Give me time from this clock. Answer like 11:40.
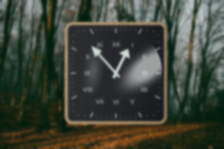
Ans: 12:53
